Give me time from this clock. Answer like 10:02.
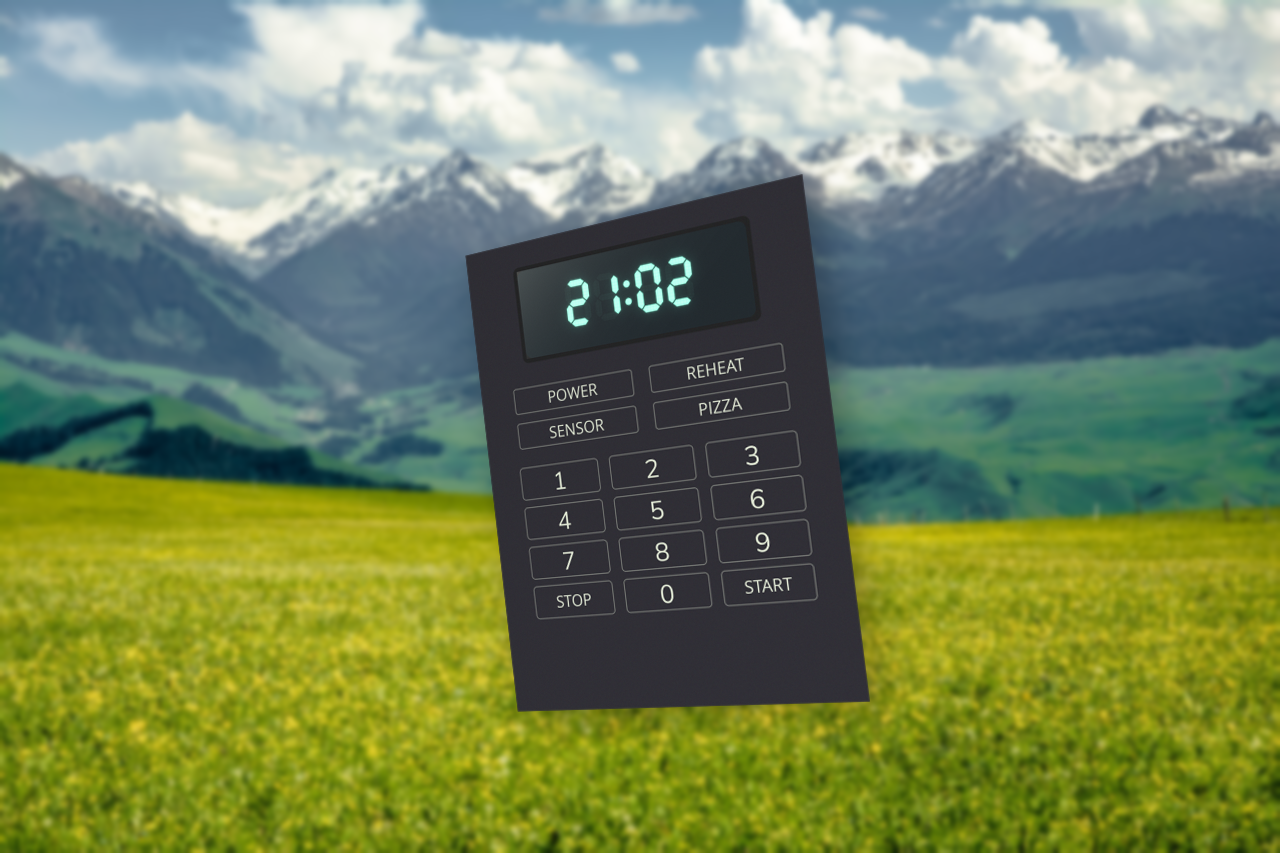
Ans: 21:02
